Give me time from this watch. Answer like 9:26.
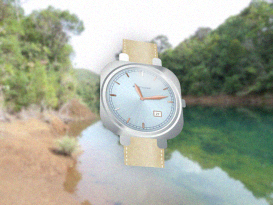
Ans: 11:13
